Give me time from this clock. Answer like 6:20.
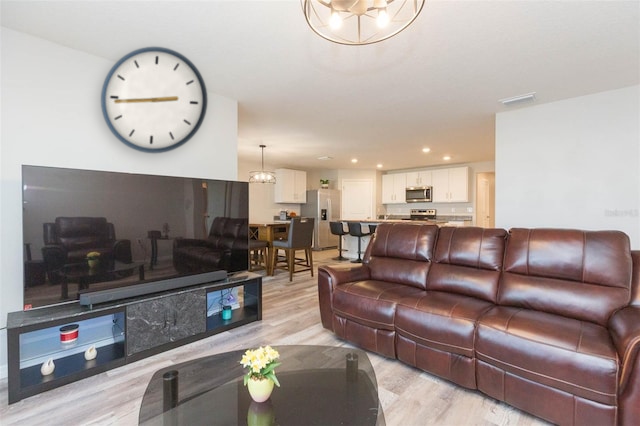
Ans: 2:44
